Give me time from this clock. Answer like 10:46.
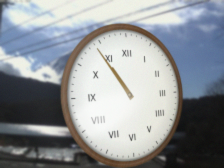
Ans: 10:54
